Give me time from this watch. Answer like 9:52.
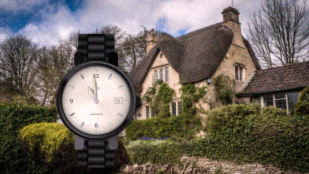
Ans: 10:59
